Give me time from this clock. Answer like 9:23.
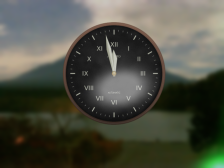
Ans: 11:58
